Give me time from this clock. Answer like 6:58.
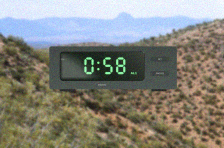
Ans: 0:58
